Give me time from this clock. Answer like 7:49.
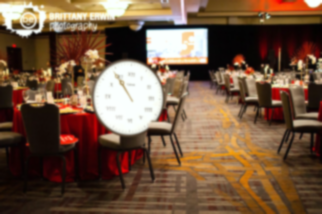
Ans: 10:54
